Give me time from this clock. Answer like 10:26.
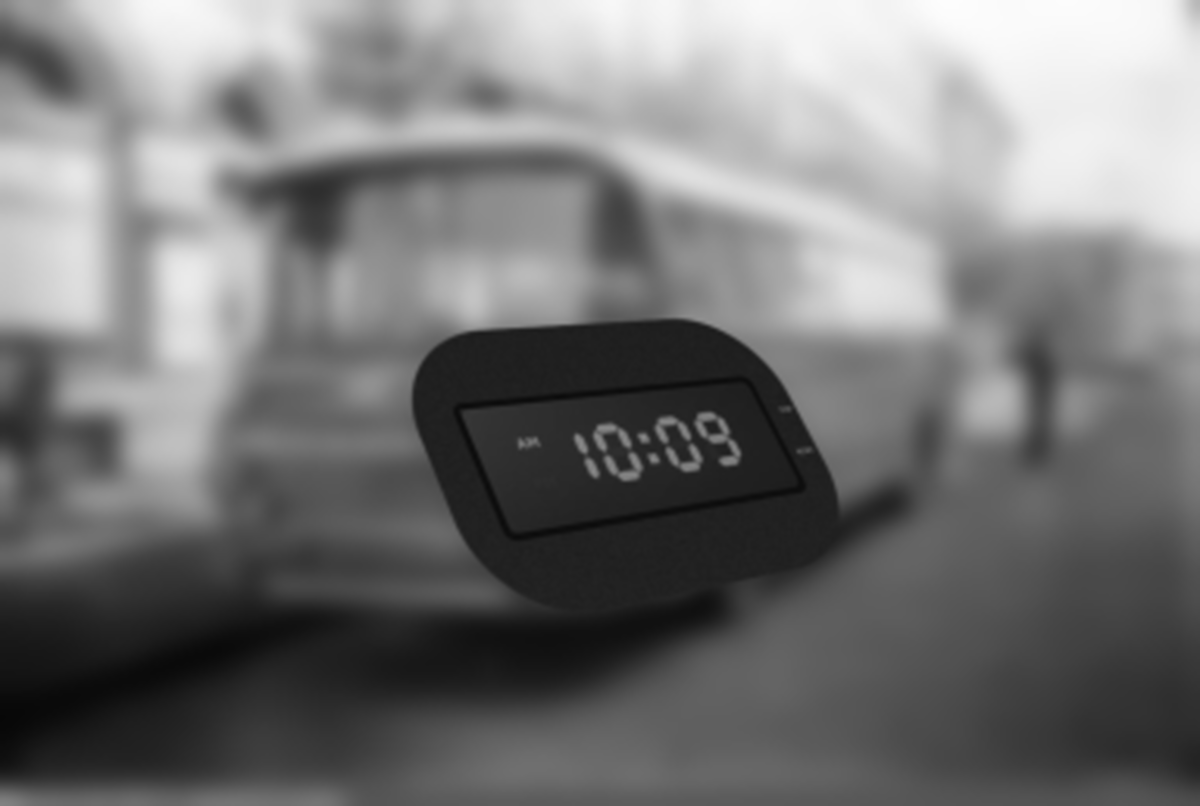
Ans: 10:09
